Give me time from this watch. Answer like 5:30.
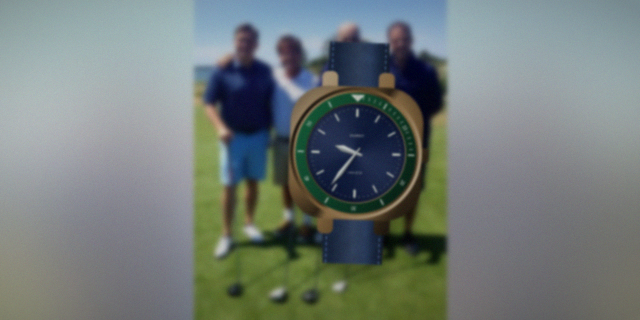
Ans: 9:36
